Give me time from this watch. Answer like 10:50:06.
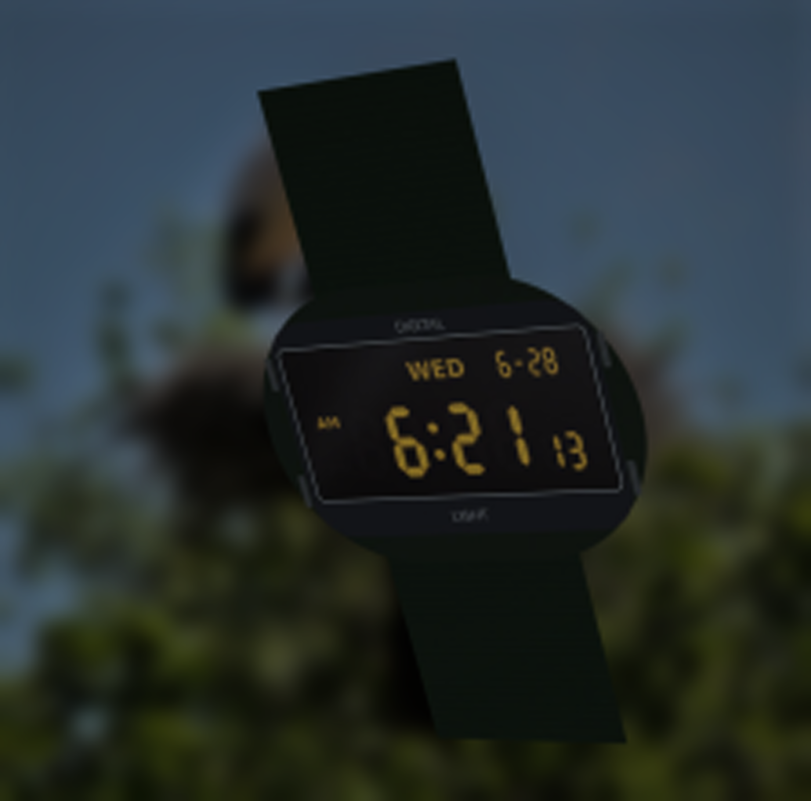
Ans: 6:21:13
